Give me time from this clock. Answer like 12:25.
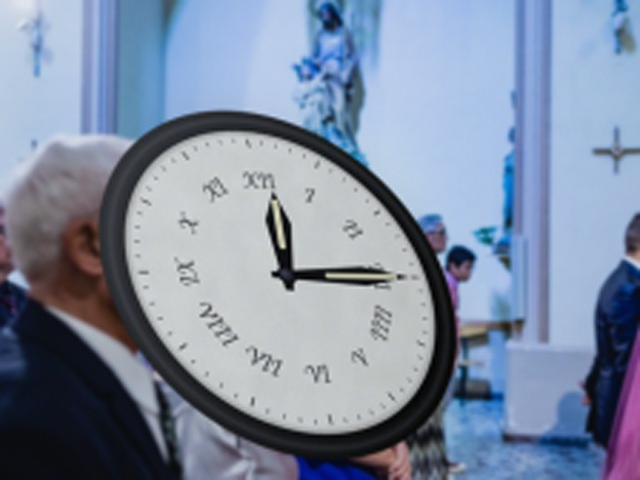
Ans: 12:15
